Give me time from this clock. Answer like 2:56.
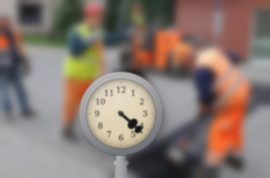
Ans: 4:22
